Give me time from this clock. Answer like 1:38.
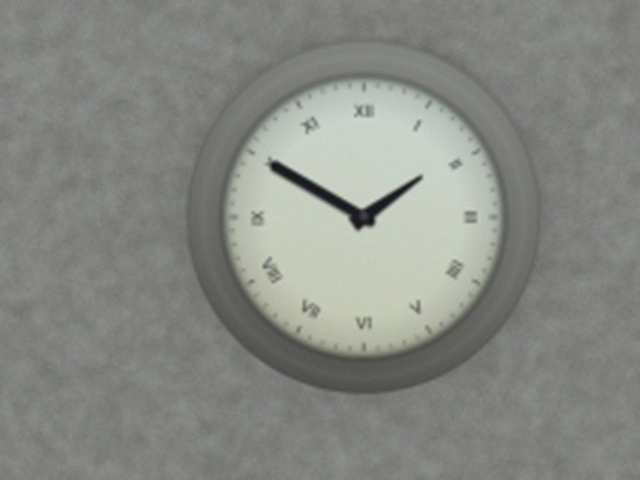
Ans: 1:50
